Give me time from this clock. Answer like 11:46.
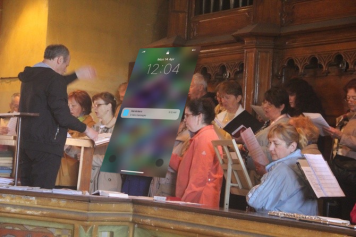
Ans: 12:04
